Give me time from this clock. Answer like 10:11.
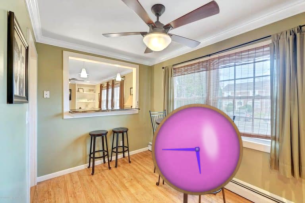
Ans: 5:45
